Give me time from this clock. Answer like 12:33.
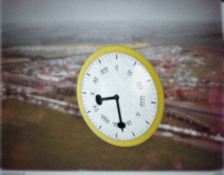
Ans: 9:33
